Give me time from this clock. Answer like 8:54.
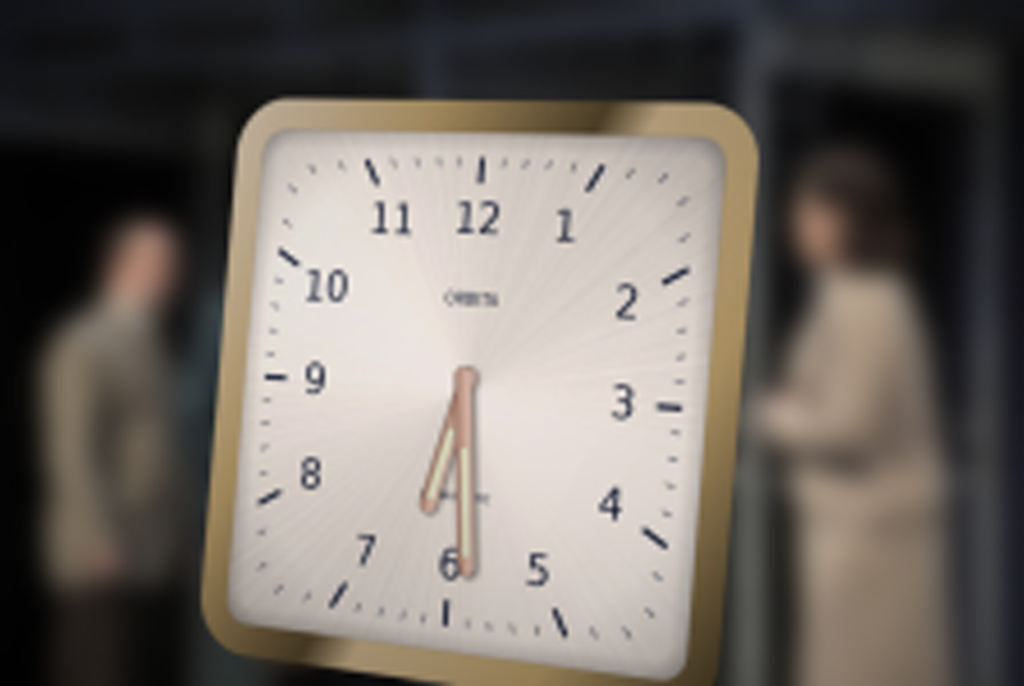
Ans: 6:29
